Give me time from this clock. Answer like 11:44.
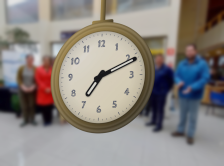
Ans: 7:11
